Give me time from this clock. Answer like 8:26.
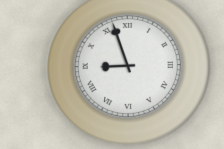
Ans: 8:57
